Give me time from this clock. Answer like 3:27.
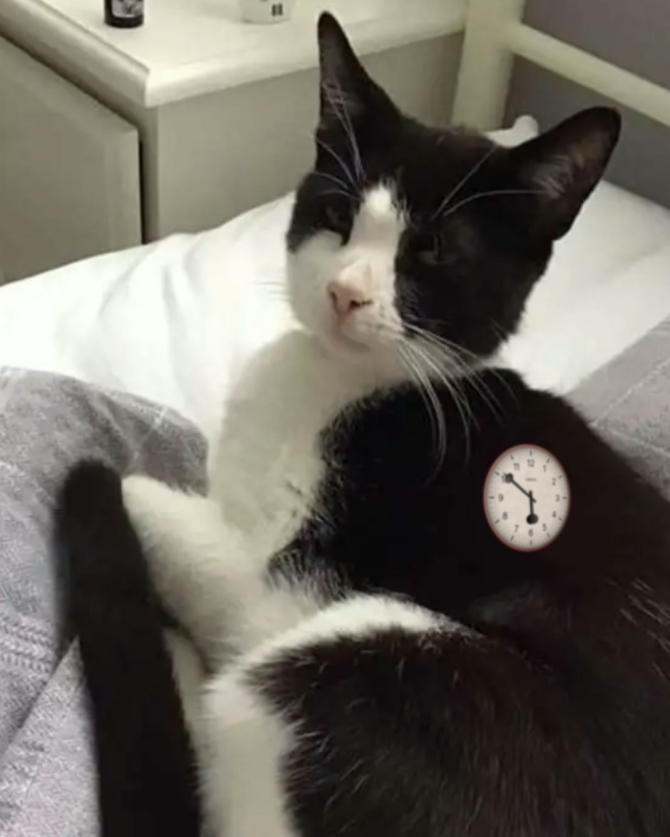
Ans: 5:51
